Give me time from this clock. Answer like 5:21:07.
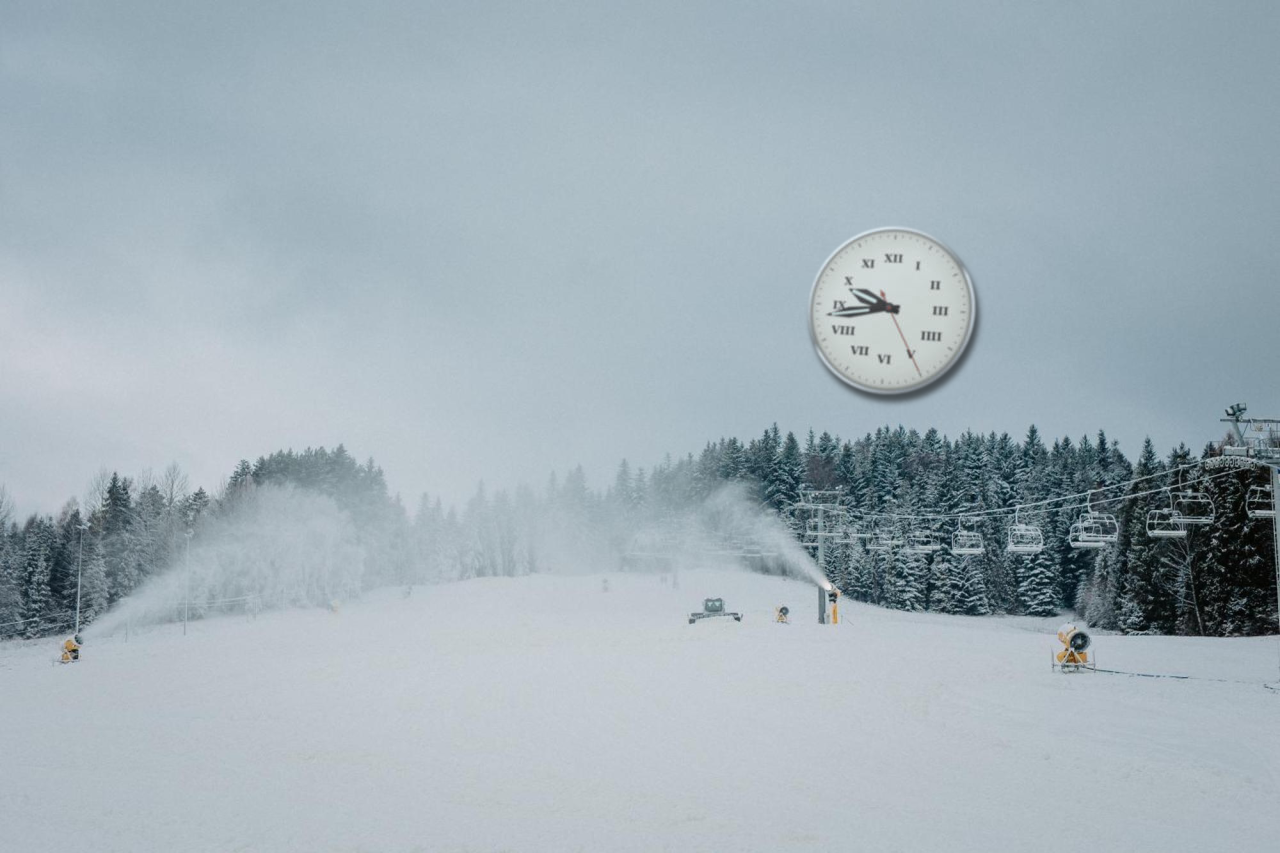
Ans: 9:43:25
